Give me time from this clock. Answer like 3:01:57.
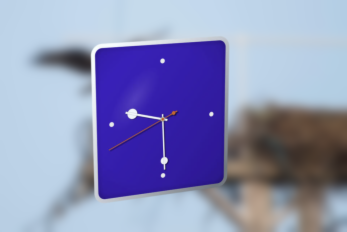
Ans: 9:29:41
